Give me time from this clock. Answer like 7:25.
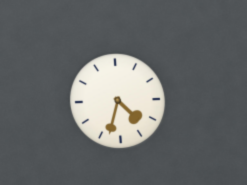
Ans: 4:33
